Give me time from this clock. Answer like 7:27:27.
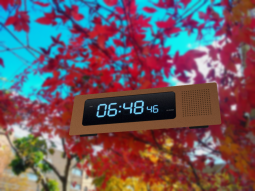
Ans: 6:48:46
